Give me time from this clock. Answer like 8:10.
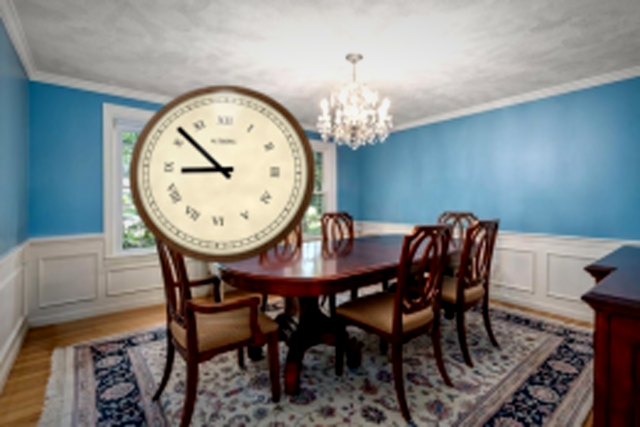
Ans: 8:52
